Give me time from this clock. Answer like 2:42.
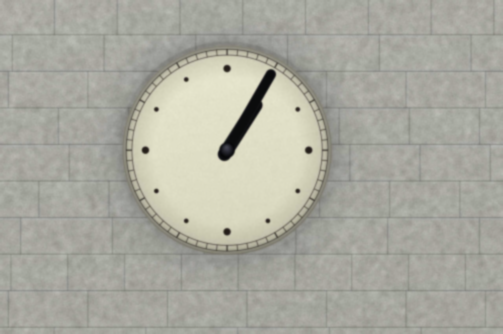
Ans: 1:05
